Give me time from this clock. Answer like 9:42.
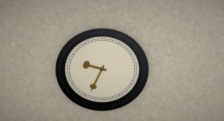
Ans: 9:34
